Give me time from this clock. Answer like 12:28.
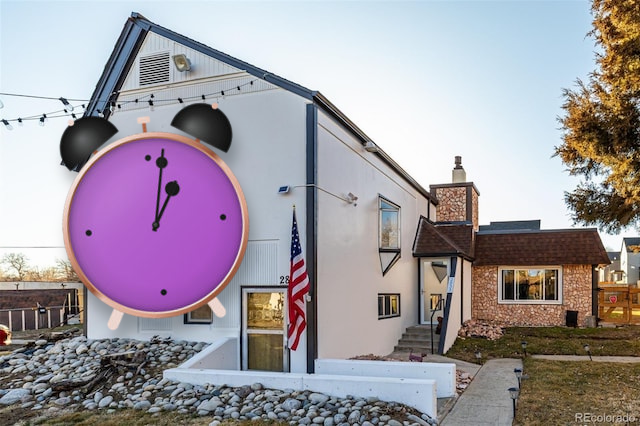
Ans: 1:02
